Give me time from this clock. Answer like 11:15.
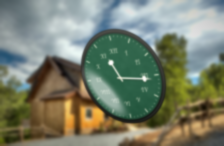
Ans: 11:16
